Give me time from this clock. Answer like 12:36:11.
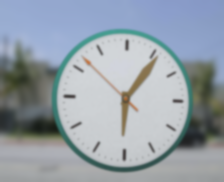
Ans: 6:05:52
